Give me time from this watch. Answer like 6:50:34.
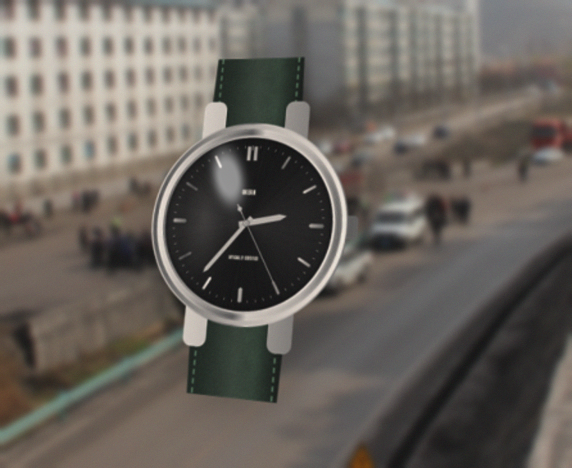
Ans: 2:36:25
